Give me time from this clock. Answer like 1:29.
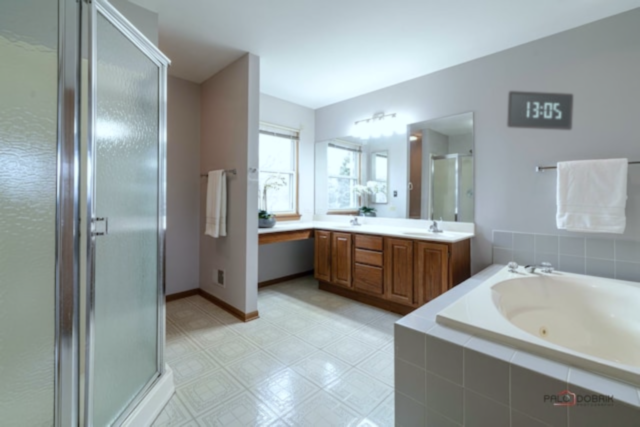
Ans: 13:05
